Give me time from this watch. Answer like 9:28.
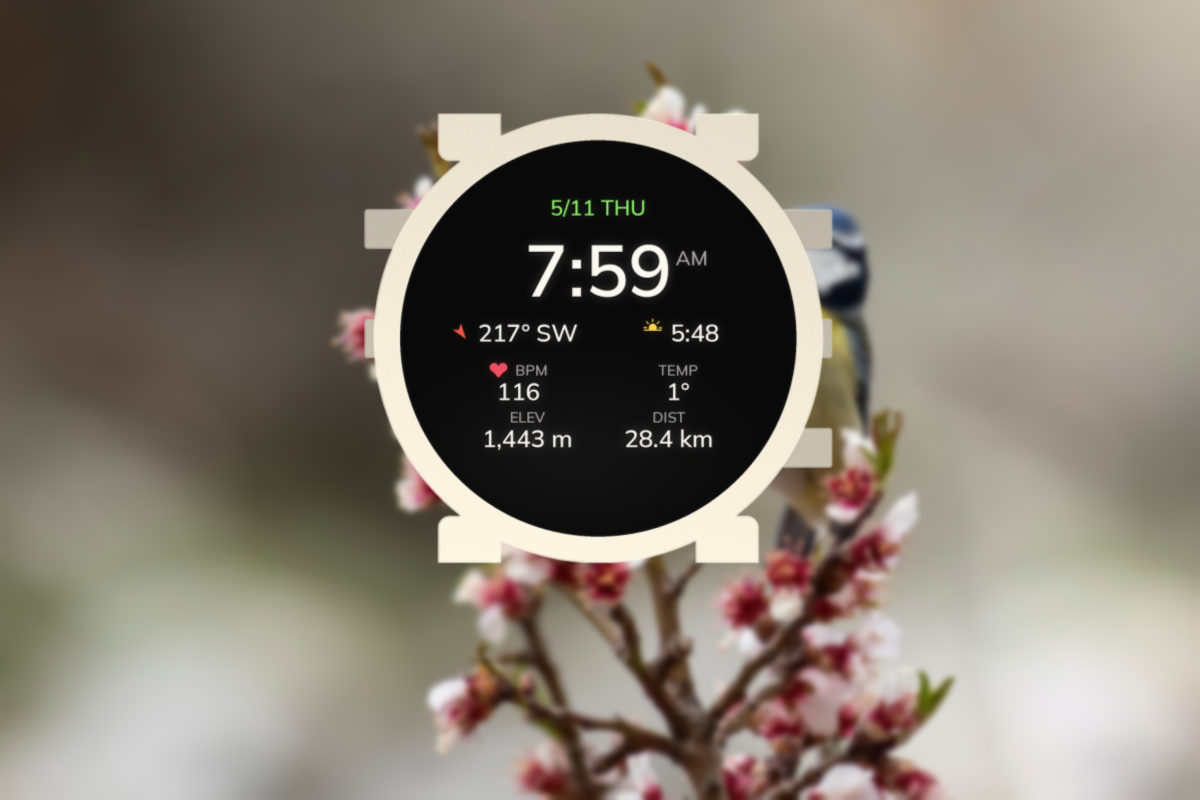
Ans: 7:59
